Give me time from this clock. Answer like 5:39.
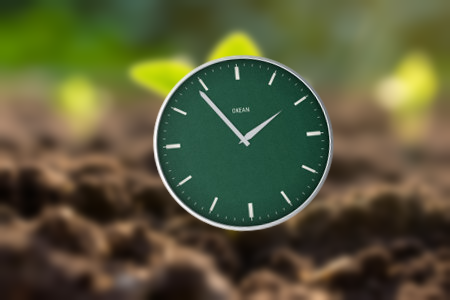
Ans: 1:54
